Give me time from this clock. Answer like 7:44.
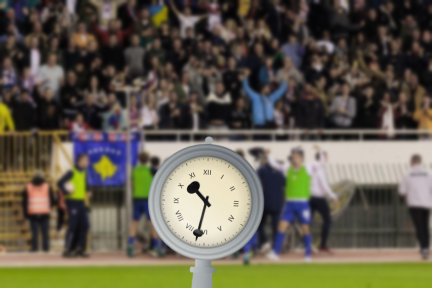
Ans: 10:32
